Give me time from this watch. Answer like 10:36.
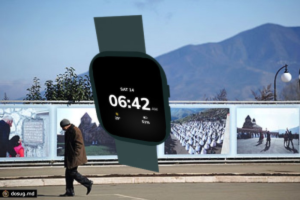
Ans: 6:42
